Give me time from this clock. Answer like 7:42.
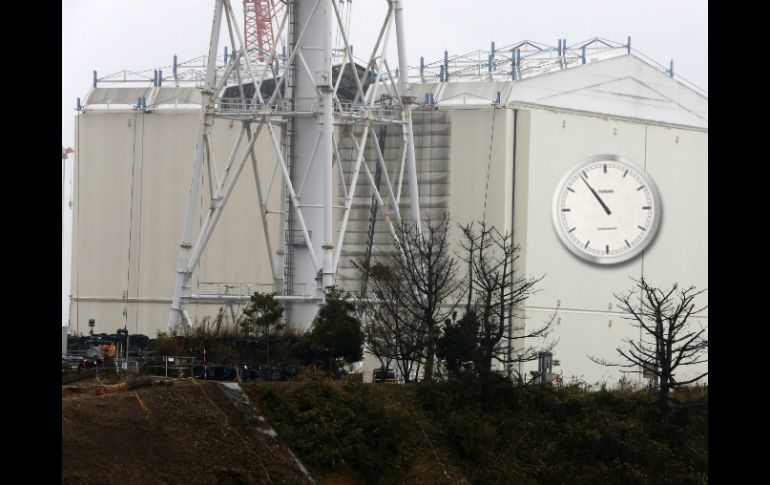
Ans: 10:54
